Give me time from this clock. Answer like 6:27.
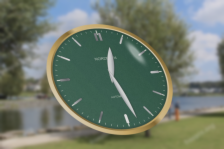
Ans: 12:28
